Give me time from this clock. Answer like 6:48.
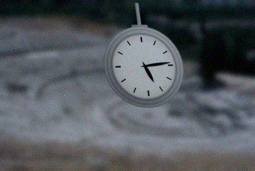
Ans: 5:14
